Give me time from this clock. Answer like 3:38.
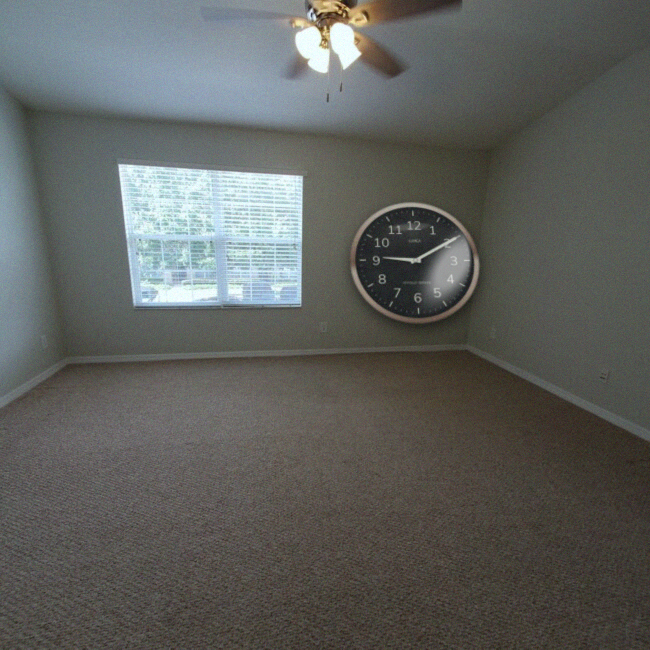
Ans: 9:10
